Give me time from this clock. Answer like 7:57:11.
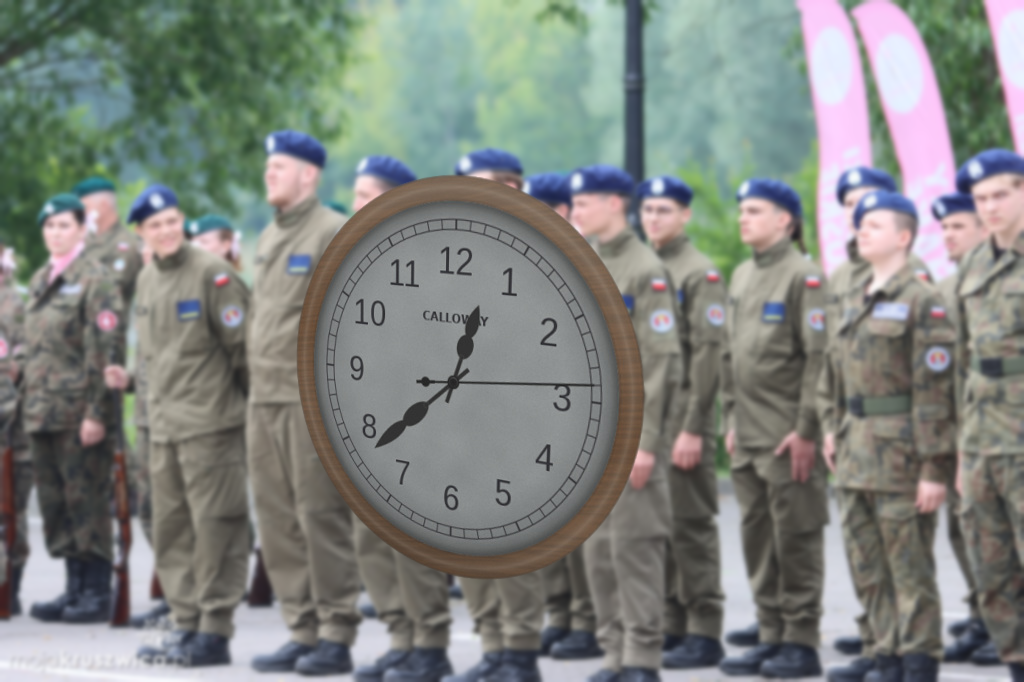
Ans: 12:38:14
